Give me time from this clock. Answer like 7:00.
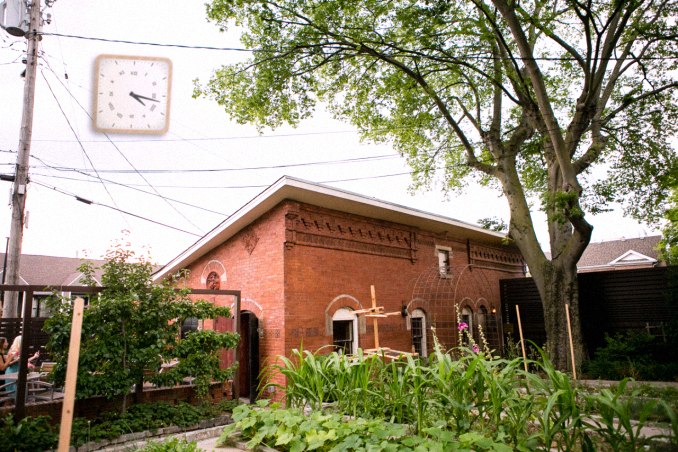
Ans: 4:17
